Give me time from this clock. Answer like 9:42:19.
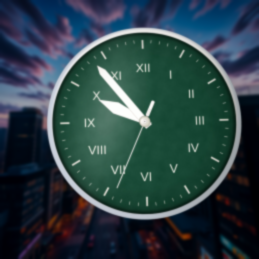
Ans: 9:53:34
